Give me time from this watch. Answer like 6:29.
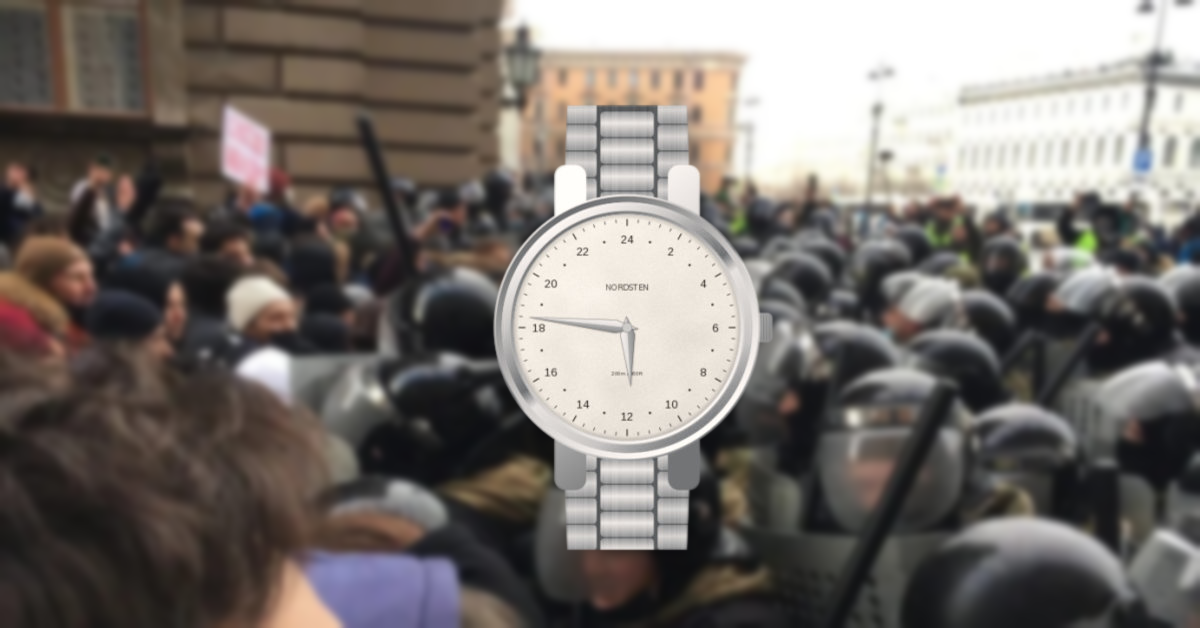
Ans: 11:46
